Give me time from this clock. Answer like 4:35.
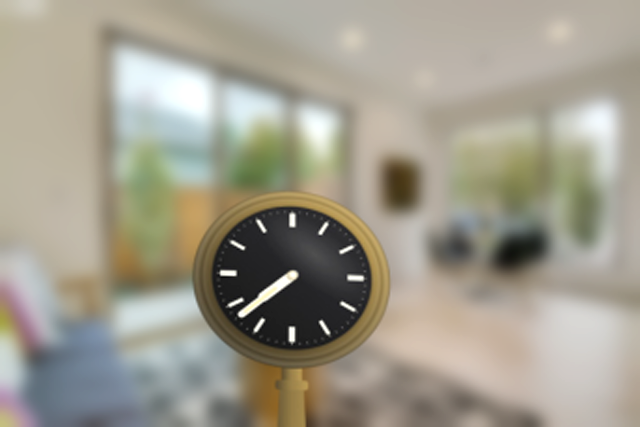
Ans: 7:38
